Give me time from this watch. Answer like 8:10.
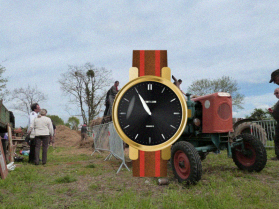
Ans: 10:55
